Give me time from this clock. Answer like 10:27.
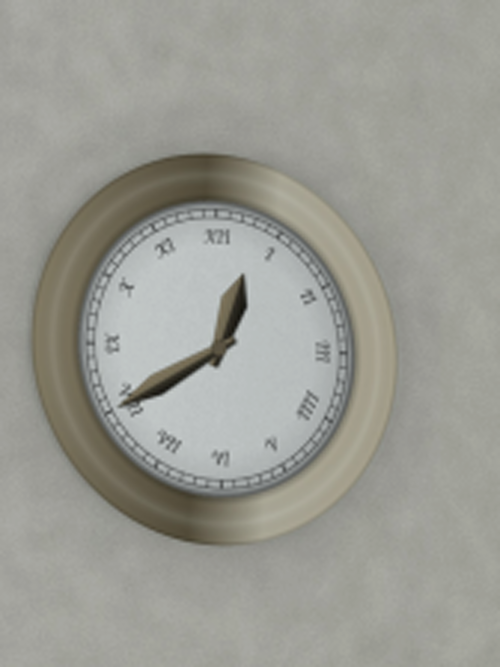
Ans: 12:40
